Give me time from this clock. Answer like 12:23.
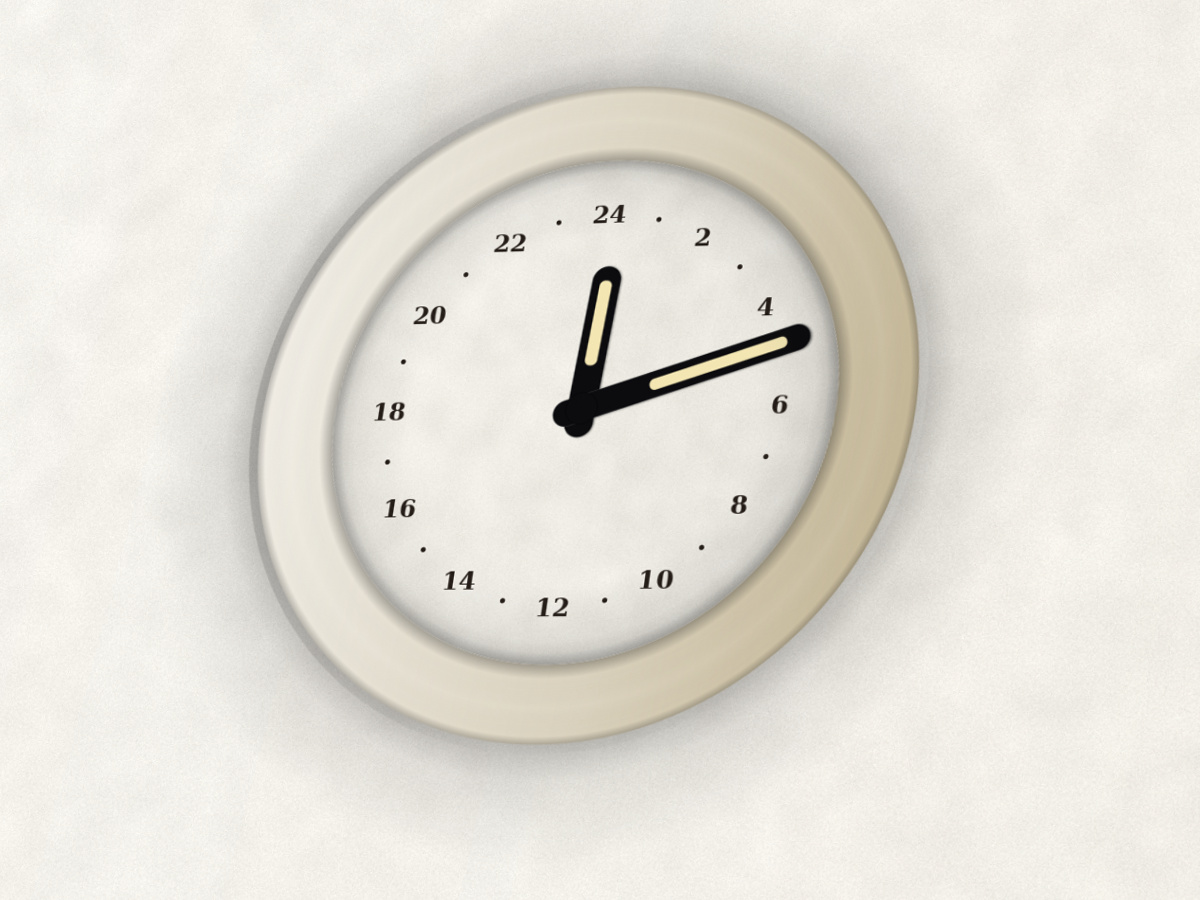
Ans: 0:12
